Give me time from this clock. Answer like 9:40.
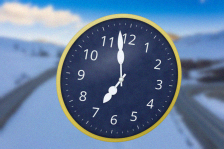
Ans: 6:58
